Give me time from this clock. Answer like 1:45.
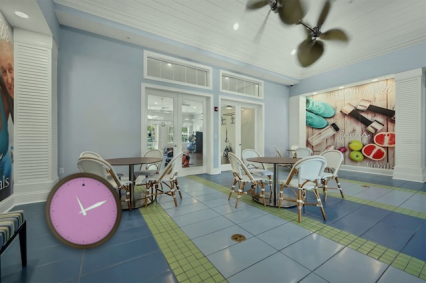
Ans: 11:11
